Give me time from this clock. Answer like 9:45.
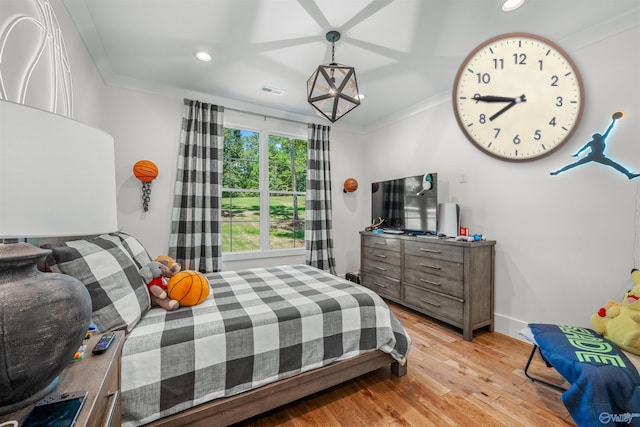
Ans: 7:45
